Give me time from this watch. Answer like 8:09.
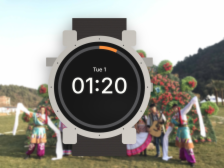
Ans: 1:20
